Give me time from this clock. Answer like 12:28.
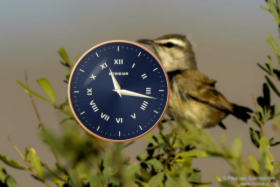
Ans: 11:17
